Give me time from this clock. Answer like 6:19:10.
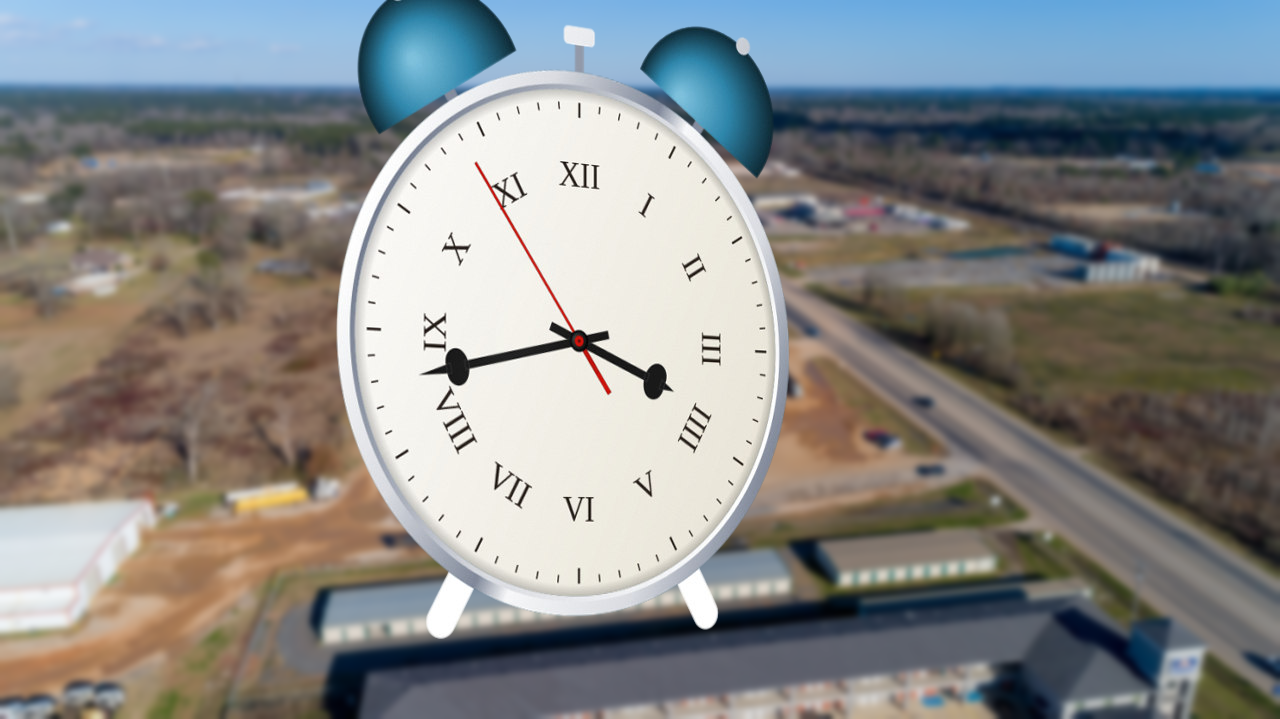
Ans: 3:42:54
